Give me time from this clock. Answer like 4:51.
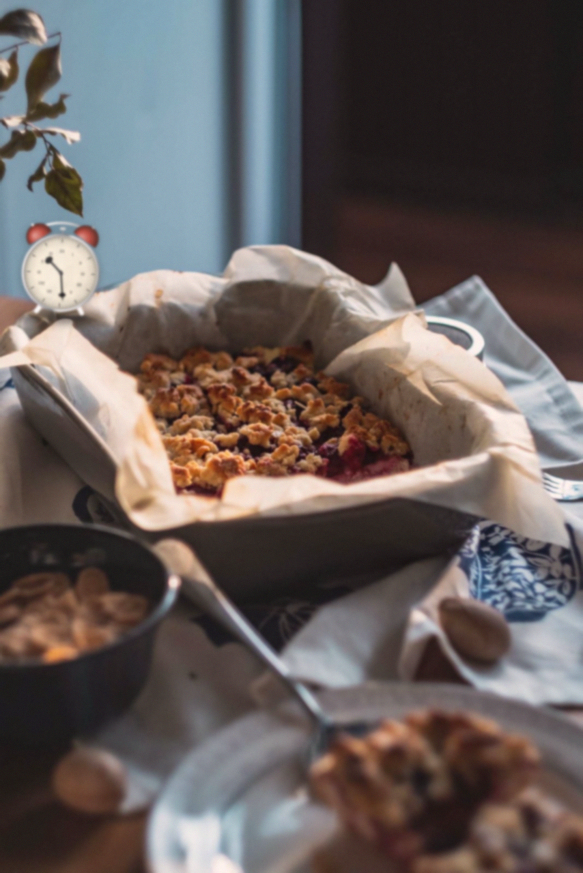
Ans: 10:29
